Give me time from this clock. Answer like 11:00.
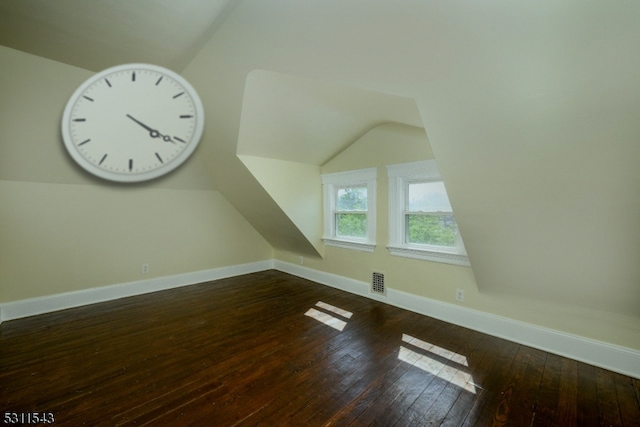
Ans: 4:21
